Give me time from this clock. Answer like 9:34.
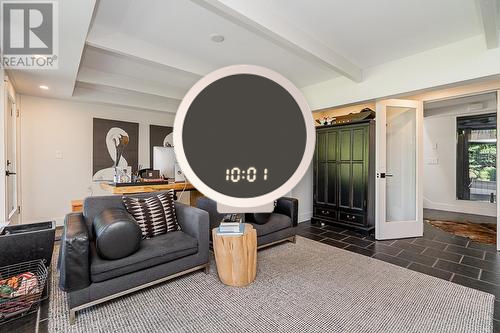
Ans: 10:01
